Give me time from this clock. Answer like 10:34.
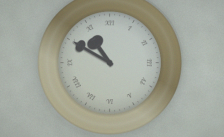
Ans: 10:50
